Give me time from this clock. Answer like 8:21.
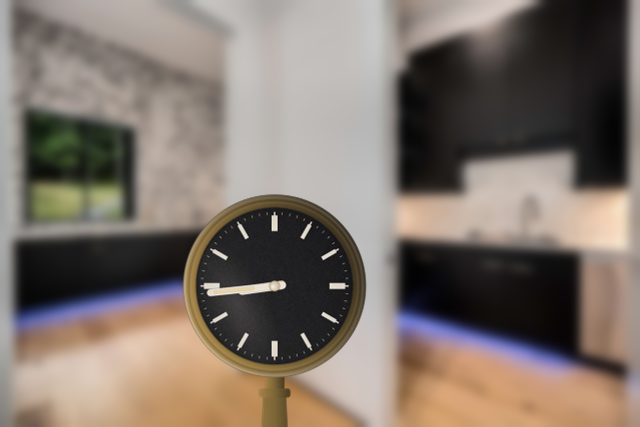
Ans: 8:44
